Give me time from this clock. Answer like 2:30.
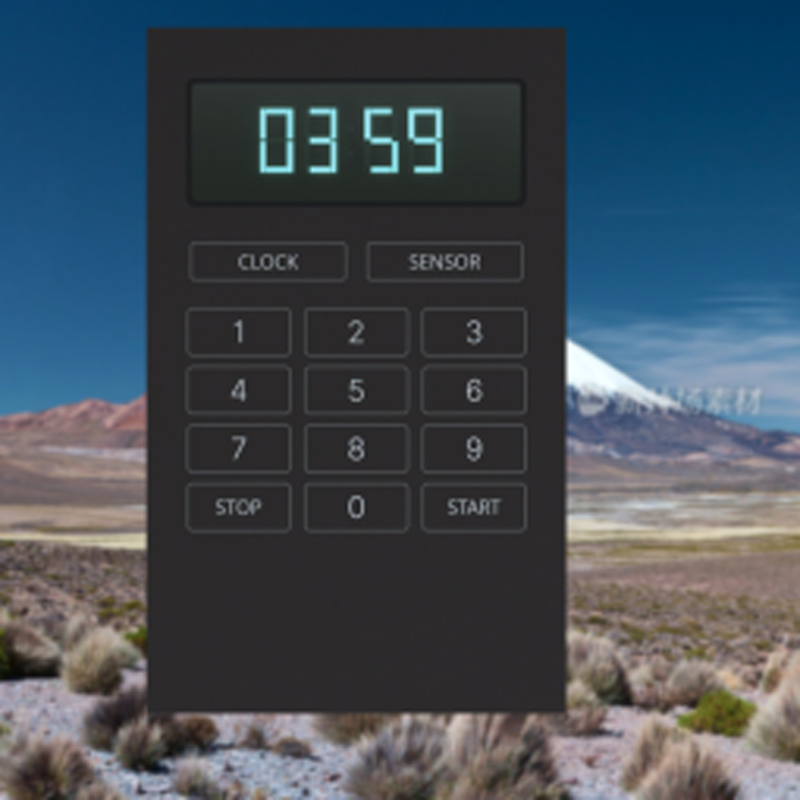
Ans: 3:59
